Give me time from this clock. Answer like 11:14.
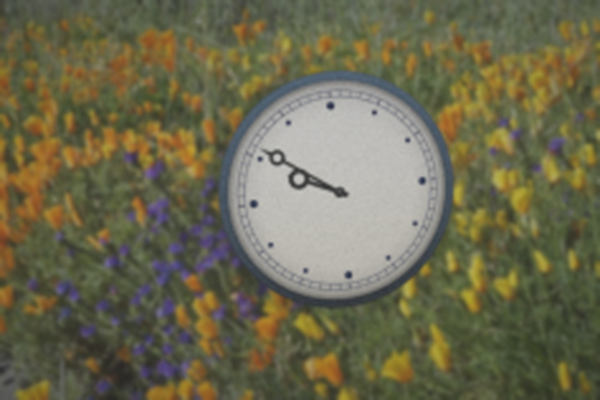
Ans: 9:51
